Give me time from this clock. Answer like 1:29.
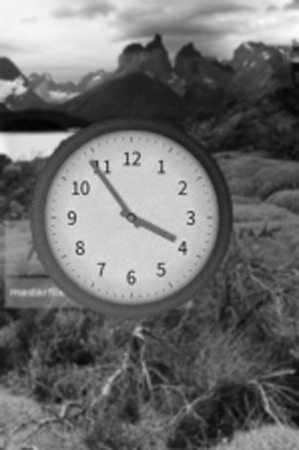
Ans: 3:54
